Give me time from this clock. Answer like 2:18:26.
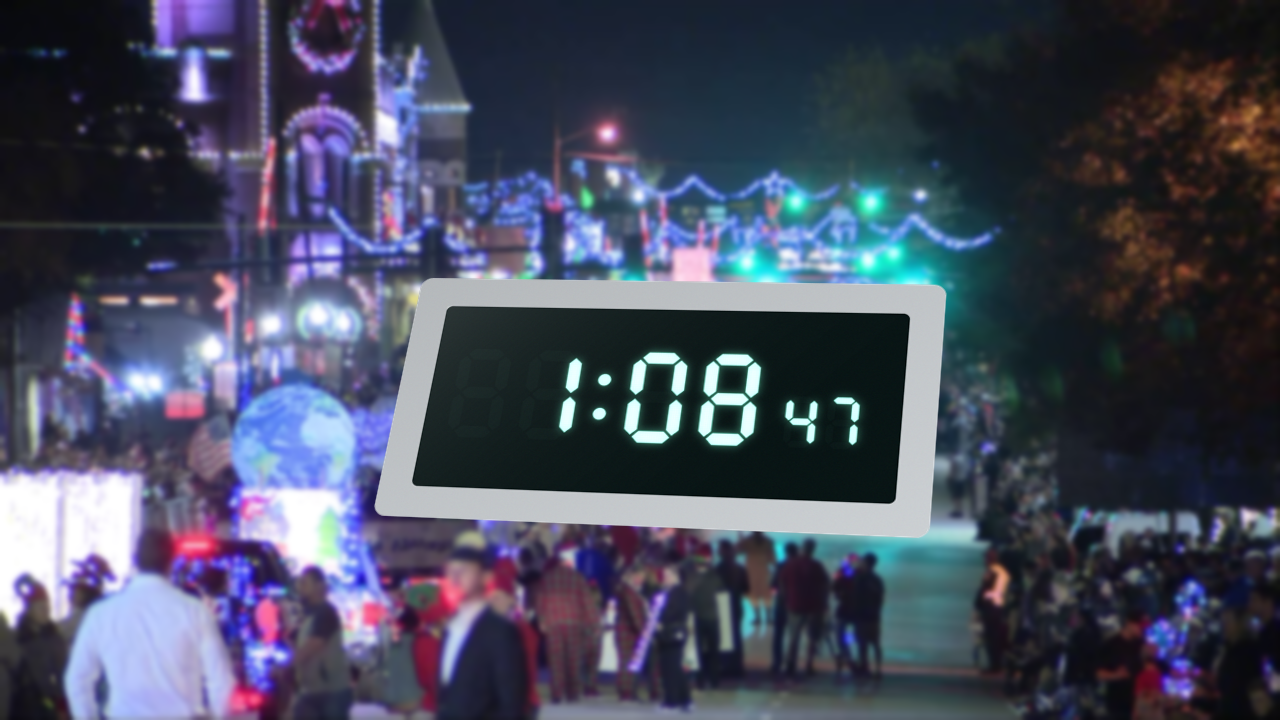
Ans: 1:08:47
